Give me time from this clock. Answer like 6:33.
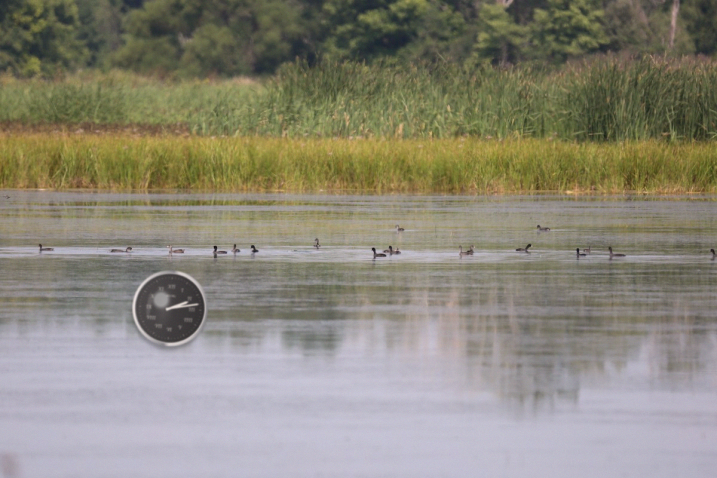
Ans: 2:13
